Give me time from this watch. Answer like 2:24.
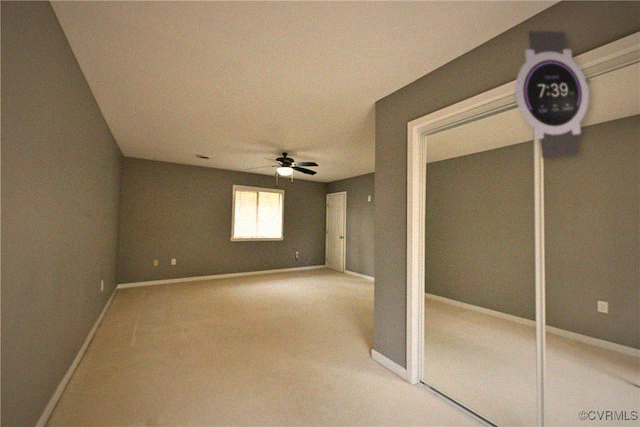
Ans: 7:39
